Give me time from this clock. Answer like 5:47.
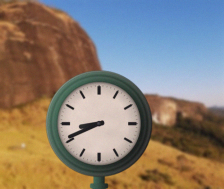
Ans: 8:41
